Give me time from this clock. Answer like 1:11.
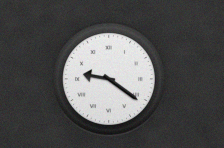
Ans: 9:21
